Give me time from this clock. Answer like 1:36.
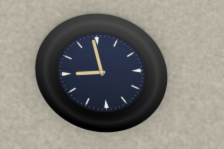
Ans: 8:59
